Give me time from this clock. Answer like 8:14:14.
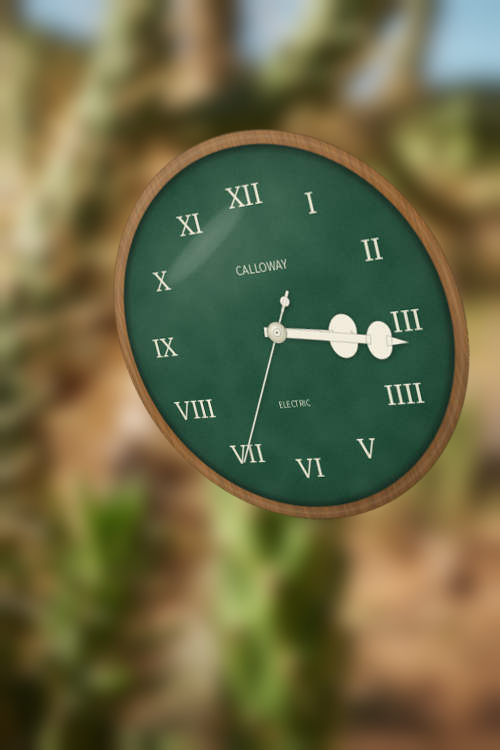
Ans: 3:16:35
